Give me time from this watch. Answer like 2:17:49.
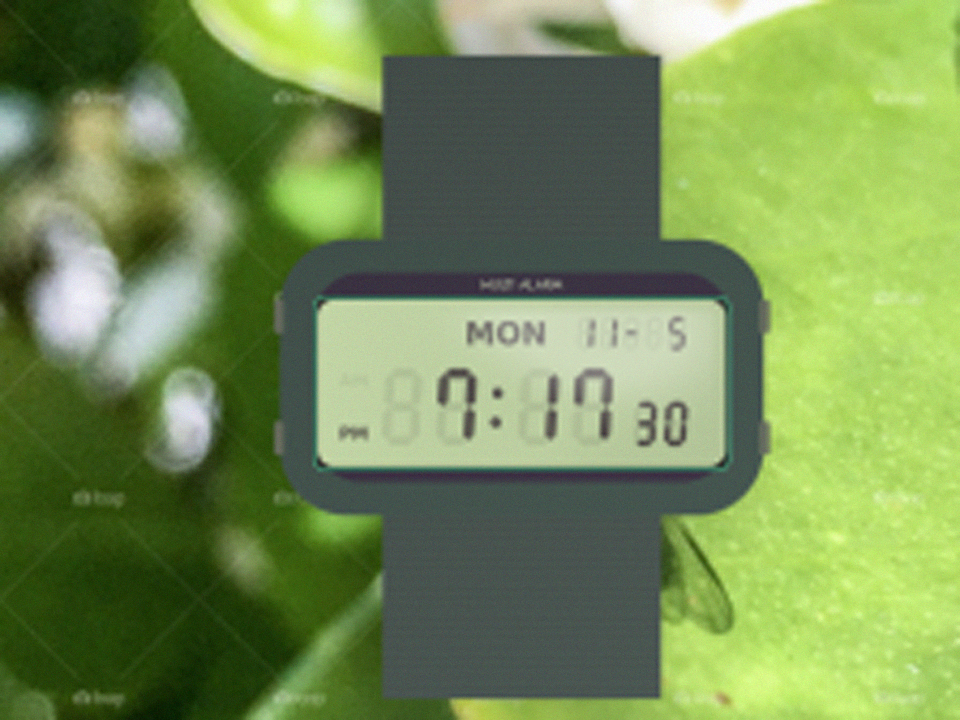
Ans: 7:17:30
